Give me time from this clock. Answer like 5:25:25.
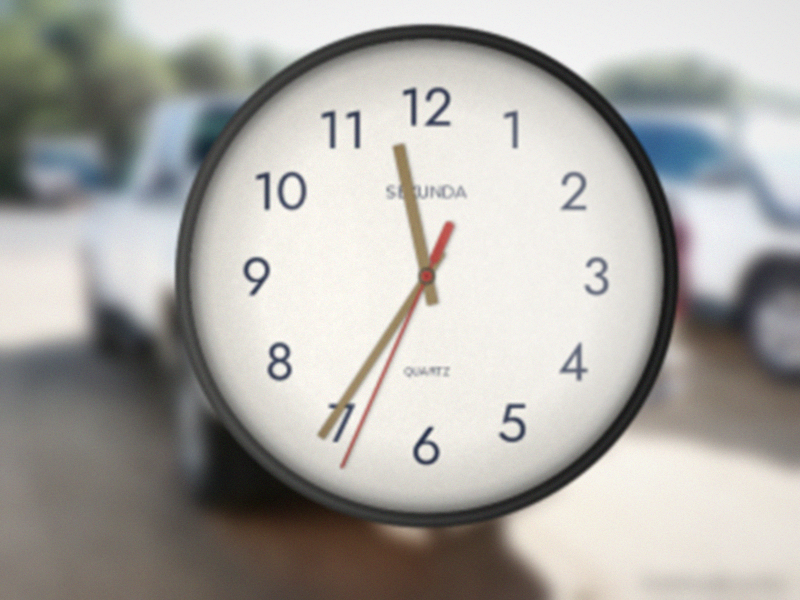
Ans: 11:35:34
